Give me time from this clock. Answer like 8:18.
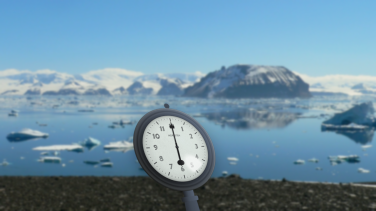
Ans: 6:00
